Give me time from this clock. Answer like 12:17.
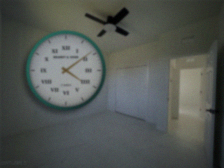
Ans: 4:09
